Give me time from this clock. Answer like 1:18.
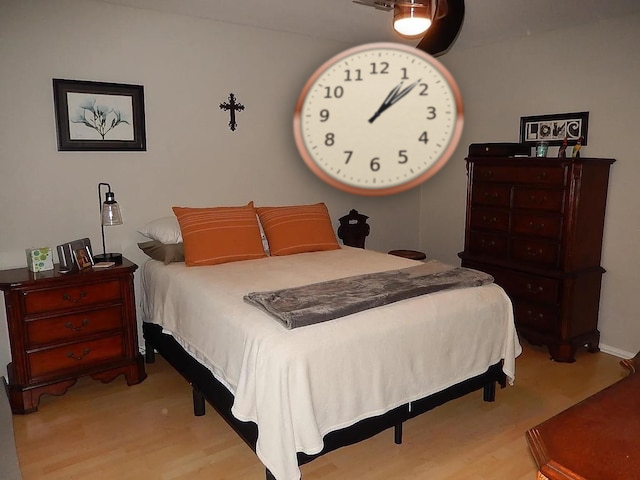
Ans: 1:08
